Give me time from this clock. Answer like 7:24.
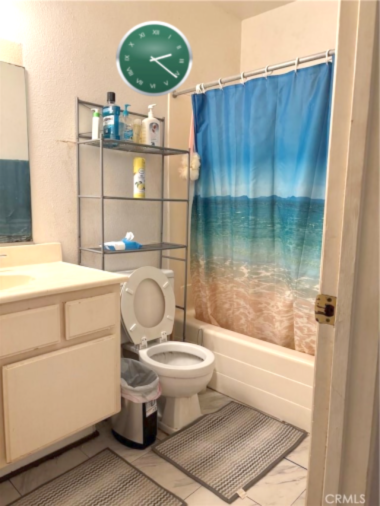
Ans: 2:21
